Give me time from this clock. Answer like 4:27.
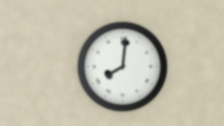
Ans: 8:01
